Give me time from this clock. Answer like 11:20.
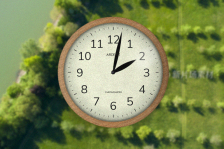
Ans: 2:02
